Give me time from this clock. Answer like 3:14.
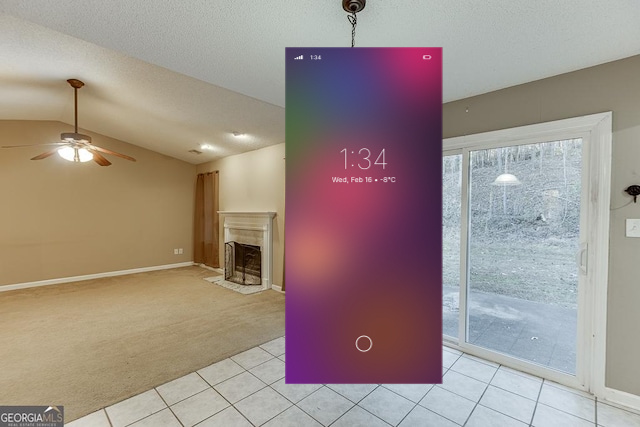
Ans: 1:34
